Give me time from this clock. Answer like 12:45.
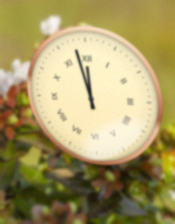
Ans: 11:58
